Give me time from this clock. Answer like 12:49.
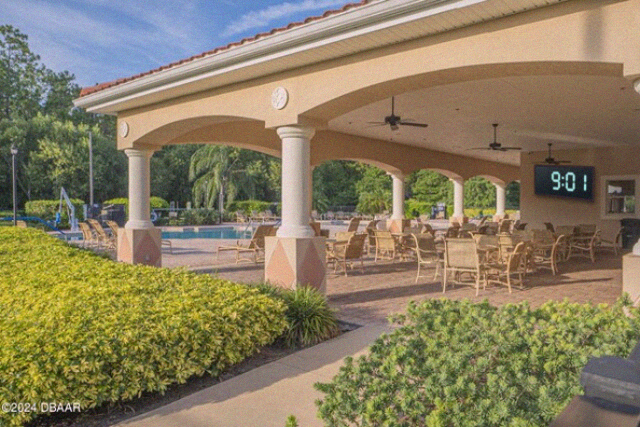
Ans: 9:01
